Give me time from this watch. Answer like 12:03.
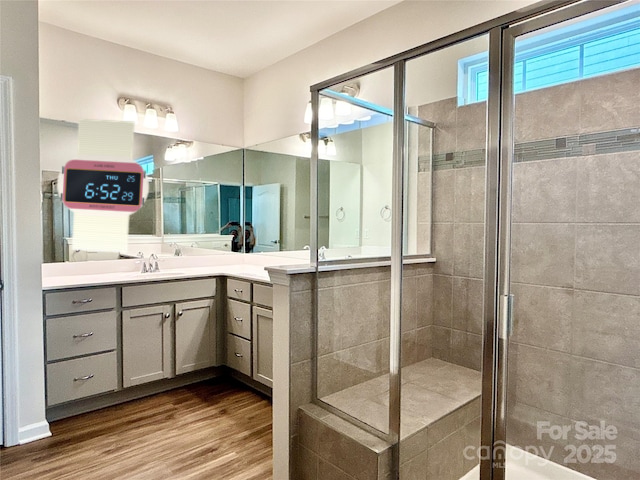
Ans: 6:52
